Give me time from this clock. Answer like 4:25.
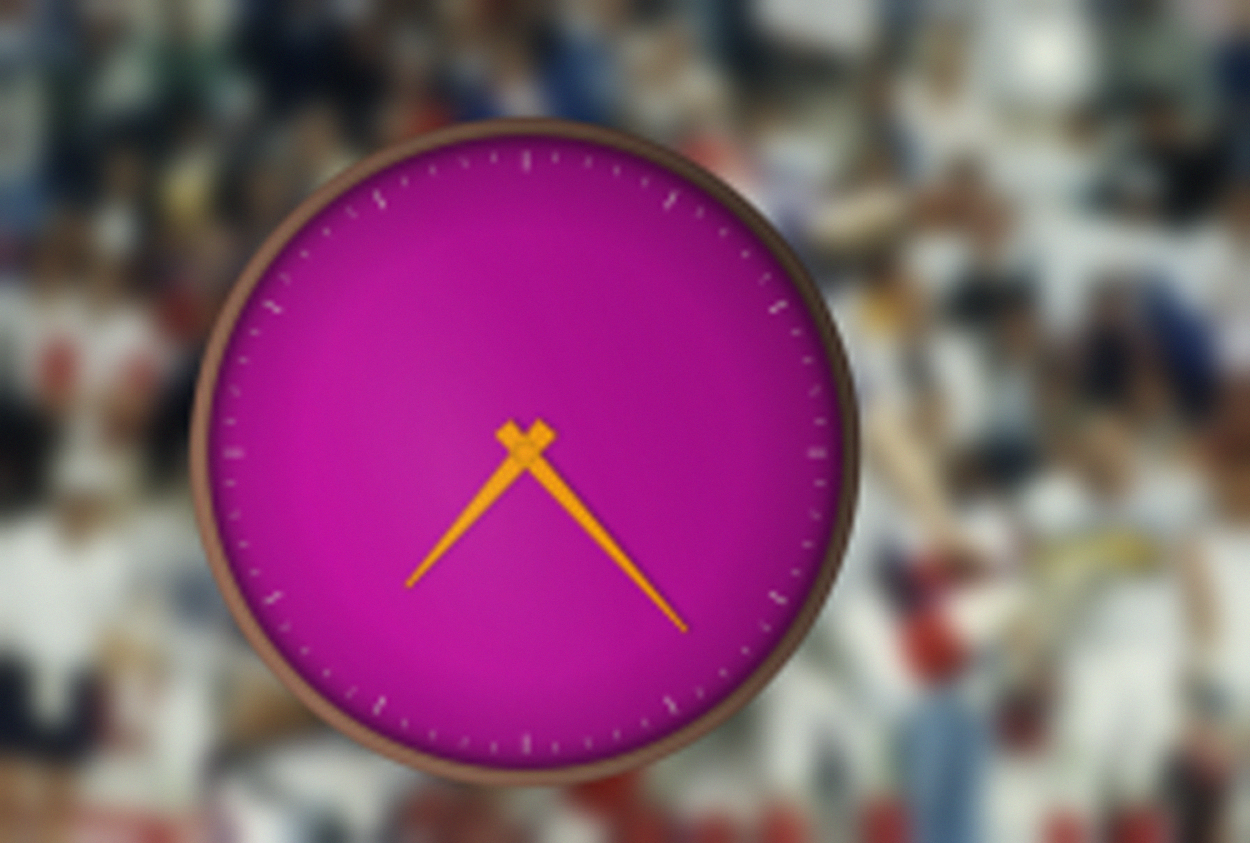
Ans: 7:23
